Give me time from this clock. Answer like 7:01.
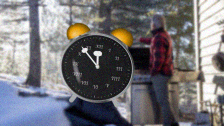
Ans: 11:53
